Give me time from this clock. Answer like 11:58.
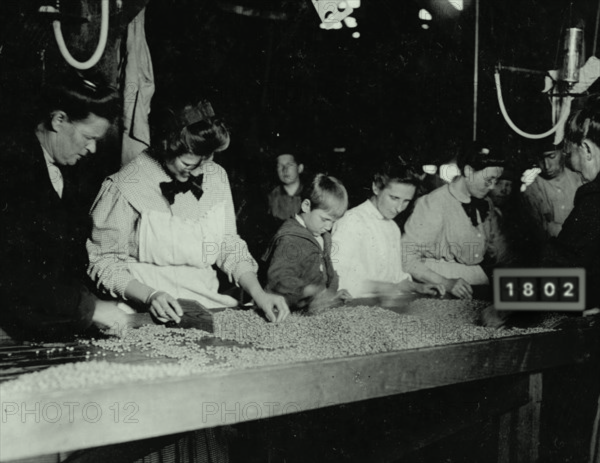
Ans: 18:02
